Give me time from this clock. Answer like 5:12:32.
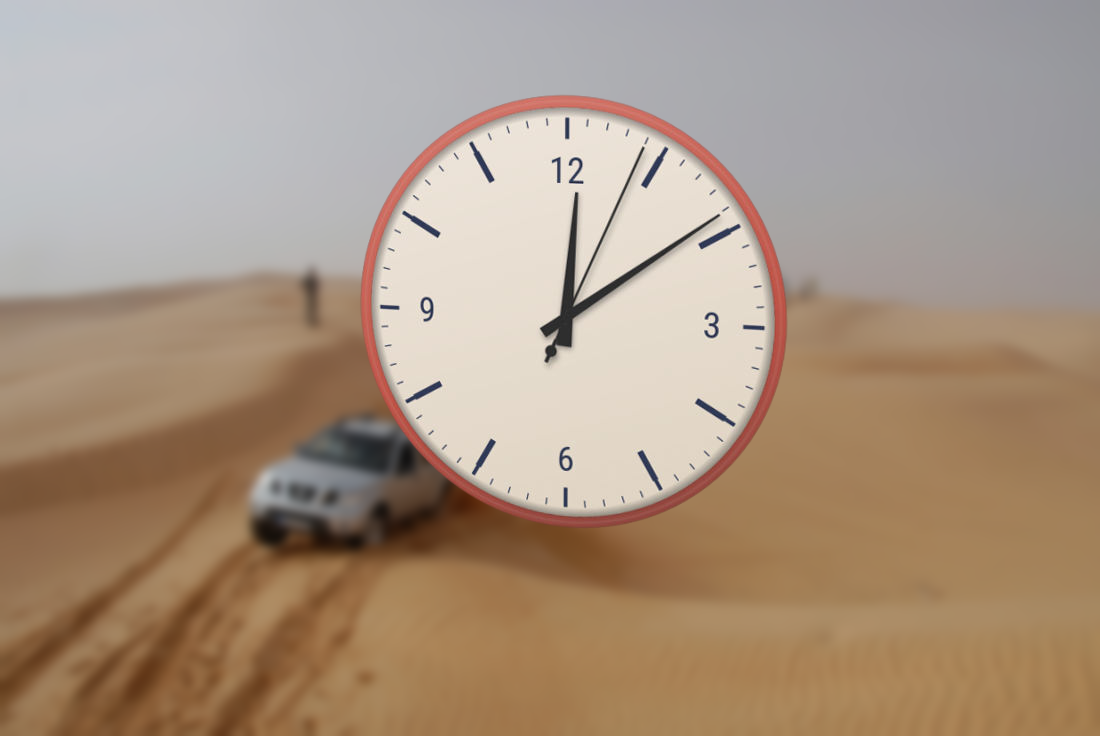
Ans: 12:09:04
